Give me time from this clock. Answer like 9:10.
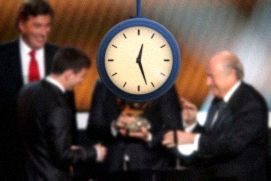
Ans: 12:27
